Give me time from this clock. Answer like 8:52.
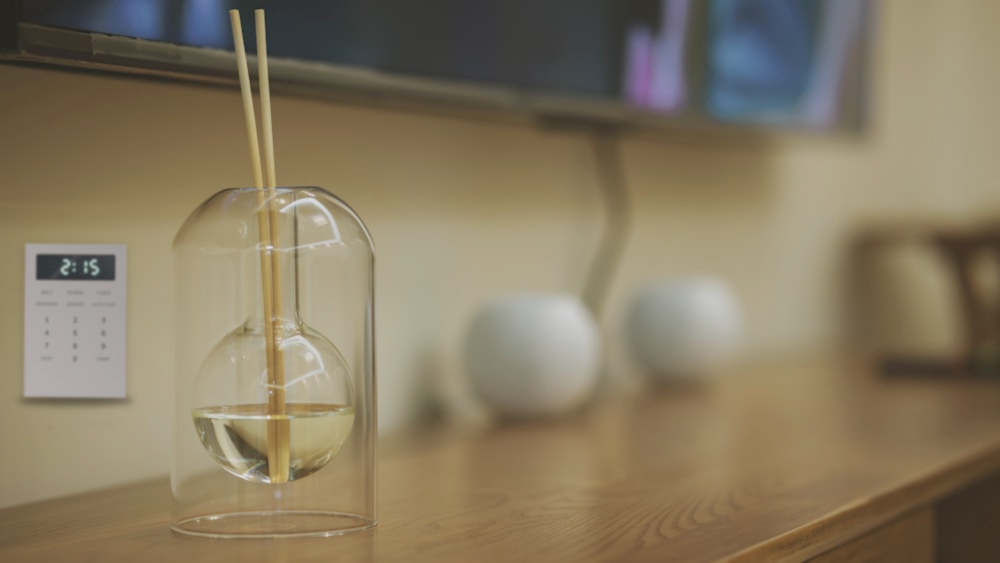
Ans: 2:15
